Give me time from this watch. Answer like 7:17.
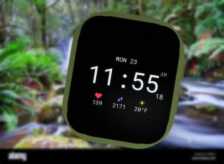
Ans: 11:55
